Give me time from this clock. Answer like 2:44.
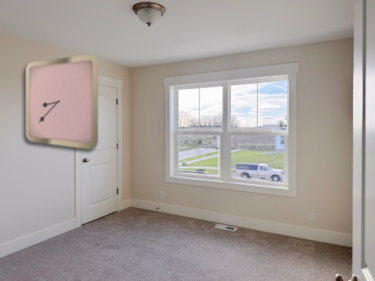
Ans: 8:38
